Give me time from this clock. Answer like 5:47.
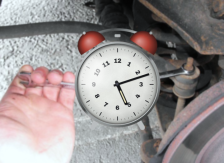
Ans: 5:12
